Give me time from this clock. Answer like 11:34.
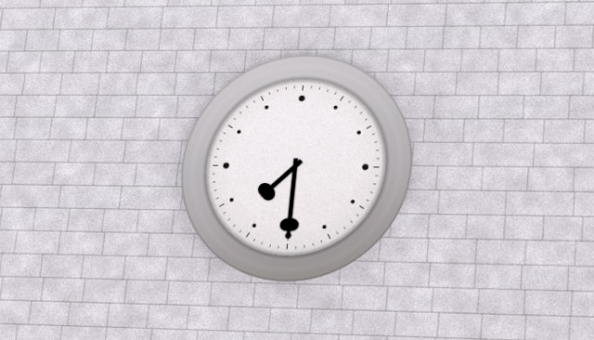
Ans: 7:30
